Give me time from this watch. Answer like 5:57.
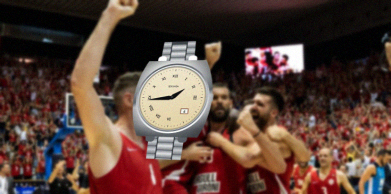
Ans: 1:44
